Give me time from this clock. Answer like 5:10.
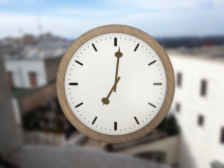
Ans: 7:01
